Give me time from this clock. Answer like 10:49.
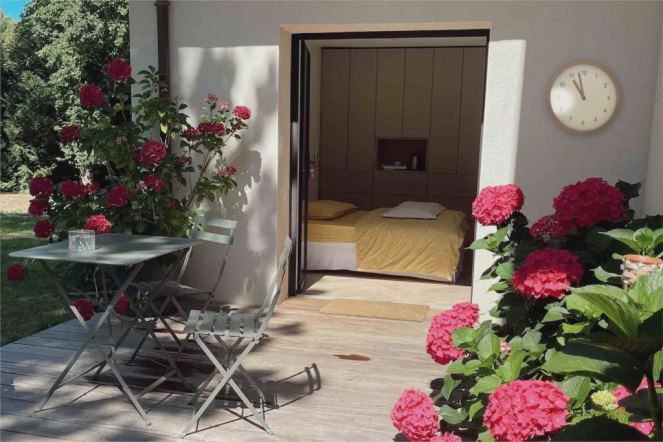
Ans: 10:58
